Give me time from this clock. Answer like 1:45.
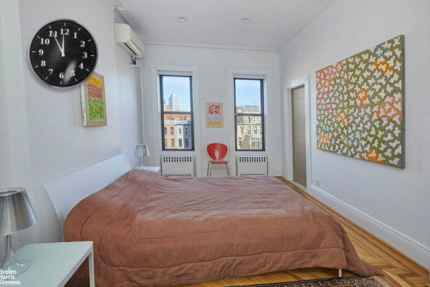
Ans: 11:55
